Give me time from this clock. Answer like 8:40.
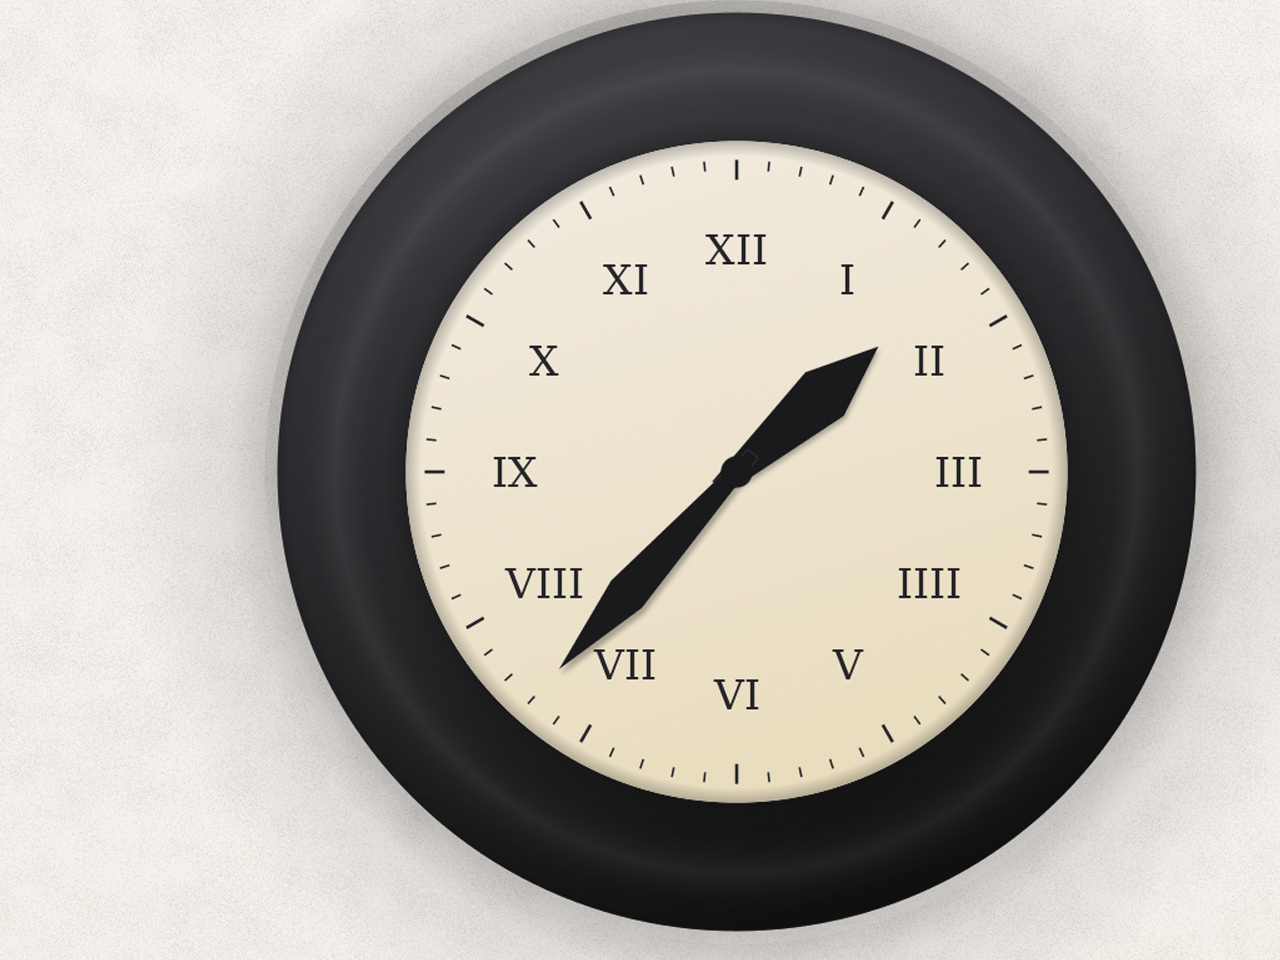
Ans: 1:37
